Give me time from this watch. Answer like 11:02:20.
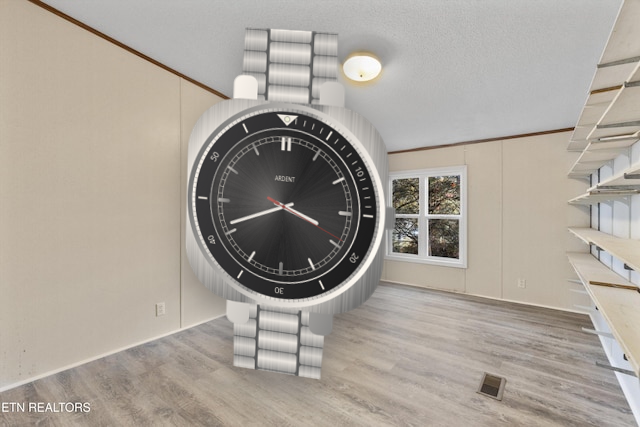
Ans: 3:41:19
